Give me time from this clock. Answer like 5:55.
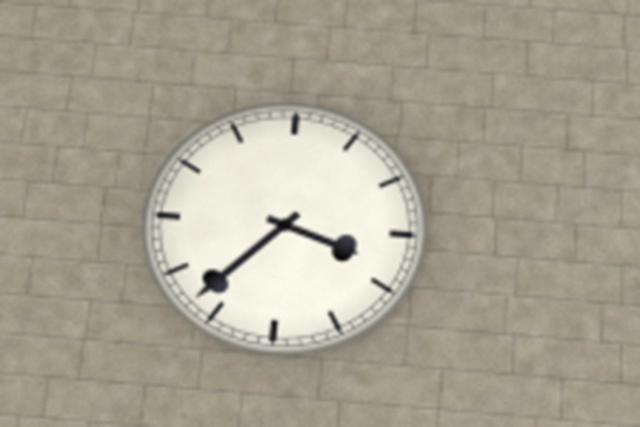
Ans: 3:37
